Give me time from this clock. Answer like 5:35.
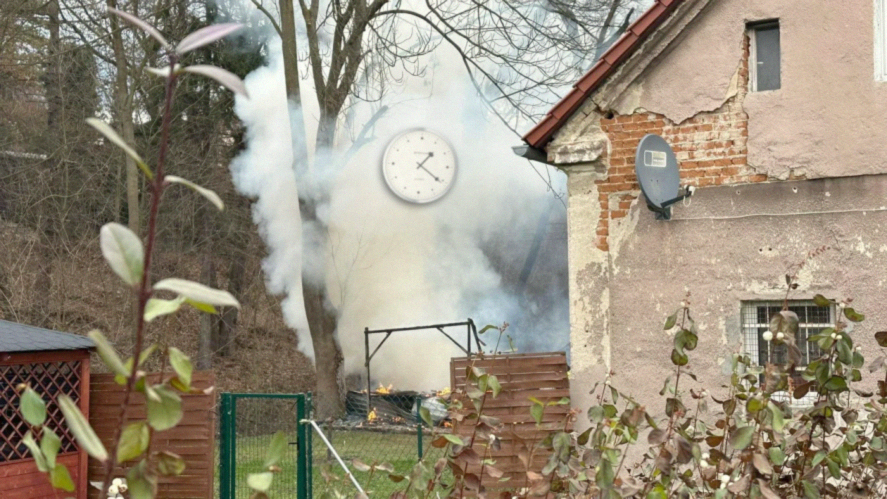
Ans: 1:21
